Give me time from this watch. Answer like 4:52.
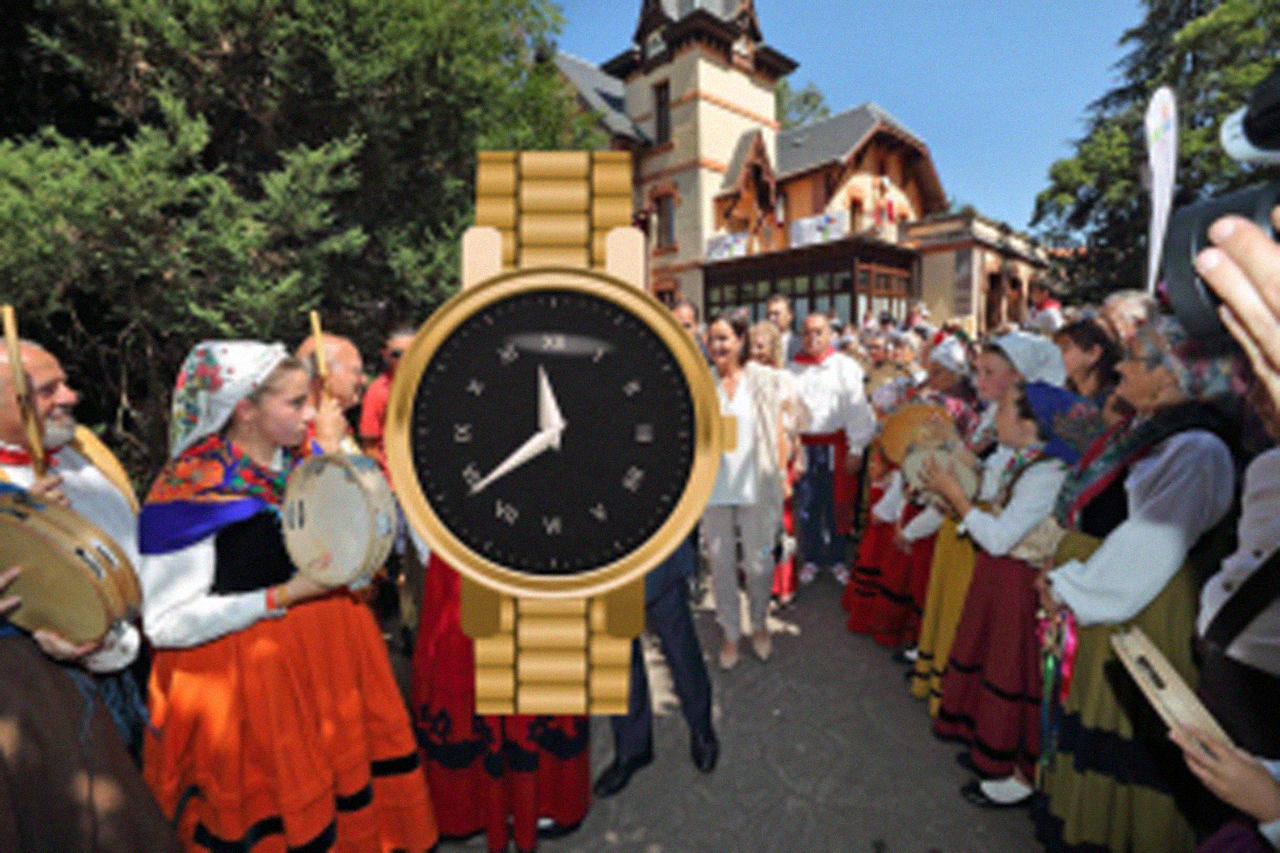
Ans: 11:39
